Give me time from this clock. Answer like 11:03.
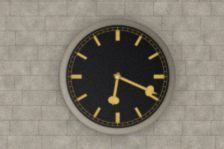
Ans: 6:19
